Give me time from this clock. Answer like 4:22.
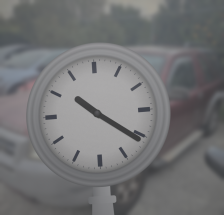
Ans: 10:21
